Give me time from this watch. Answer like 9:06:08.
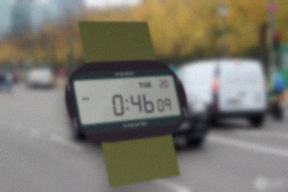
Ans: 0:46:09
